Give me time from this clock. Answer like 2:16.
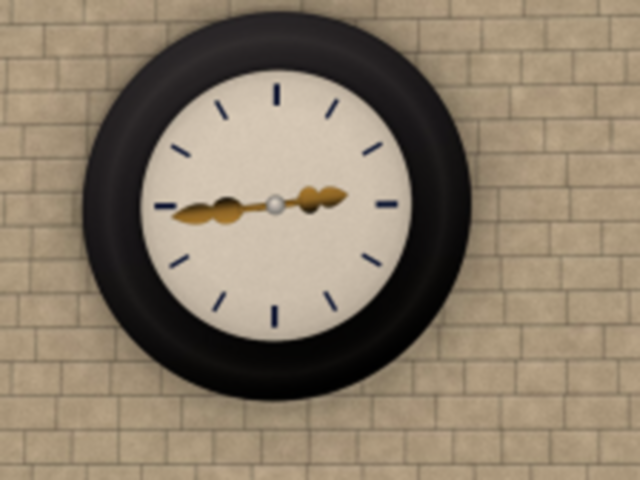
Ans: 2:44
